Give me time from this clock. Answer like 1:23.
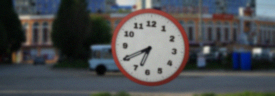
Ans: 6:40
